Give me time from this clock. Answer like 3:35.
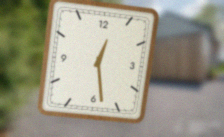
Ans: 12:28
